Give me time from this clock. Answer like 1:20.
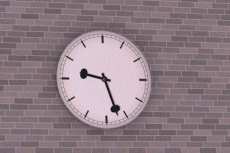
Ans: 9:27
